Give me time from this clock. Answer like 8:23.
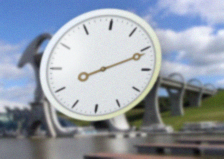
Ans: 8:11
